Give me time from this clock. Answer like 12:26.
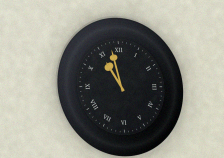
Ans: 10:58
